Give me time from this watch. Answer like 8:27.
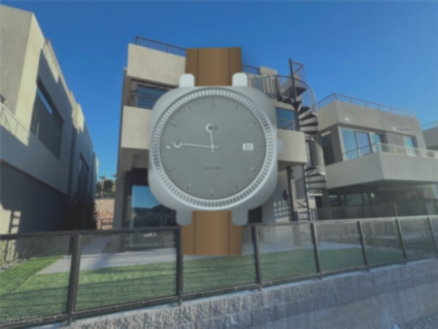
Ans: 11:46
